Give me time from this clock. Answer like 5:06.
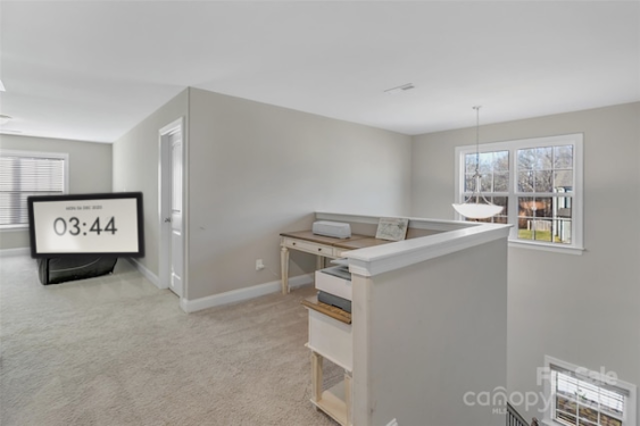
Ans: 3:44
